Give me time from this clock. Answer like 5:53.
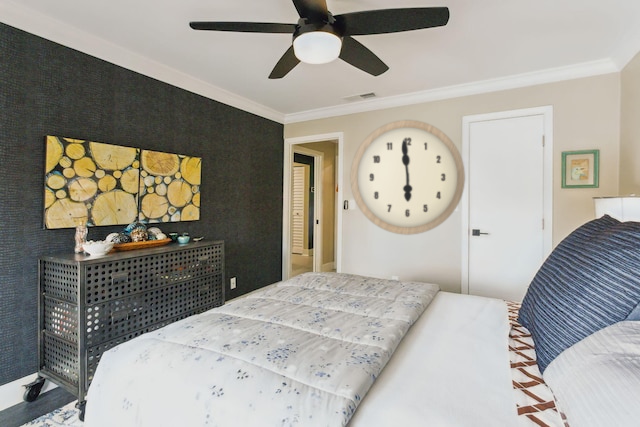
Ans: 5:59
